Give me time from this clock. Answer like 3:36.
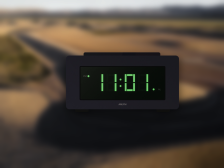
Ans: 11:01
